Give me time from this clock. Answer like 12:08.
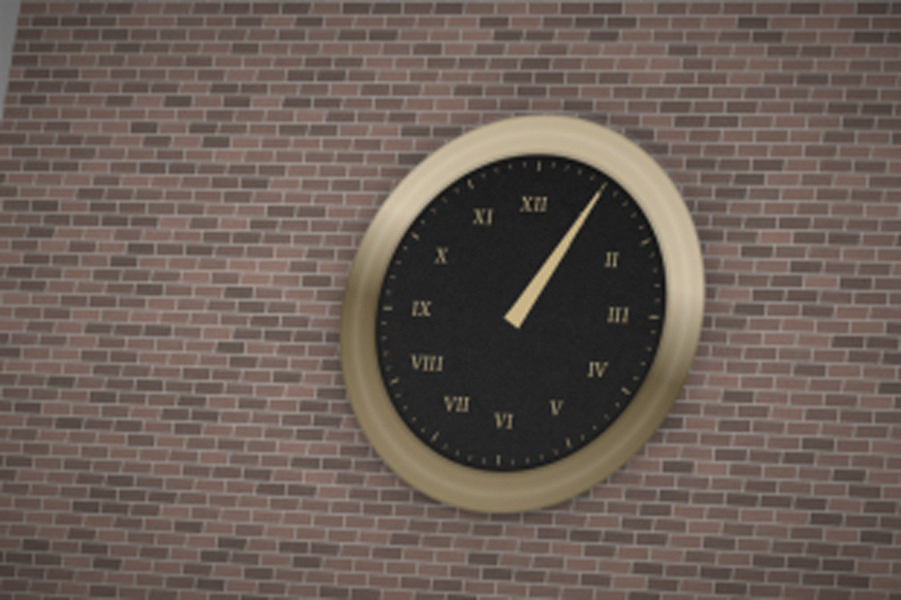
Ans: 1:05
